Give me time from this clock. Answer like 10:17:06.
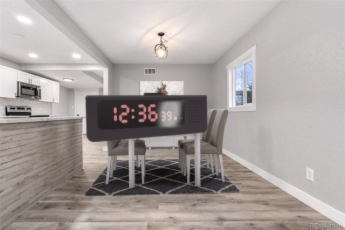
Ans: 12:36:39
